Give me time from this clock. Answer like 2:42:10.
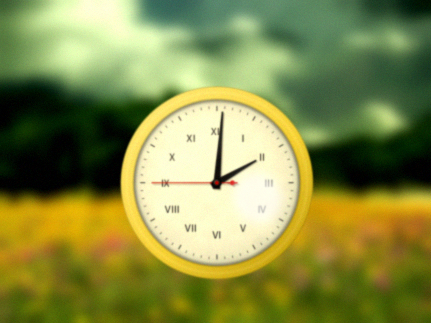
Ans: 2:00:45
